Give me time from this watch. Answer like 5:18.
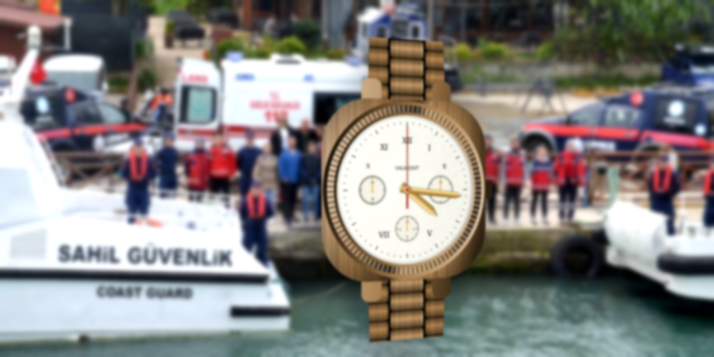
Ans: 4:16
